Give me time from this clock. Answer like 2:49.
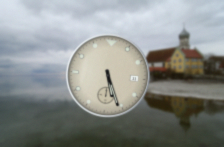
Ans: 5:26
